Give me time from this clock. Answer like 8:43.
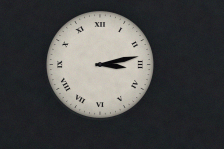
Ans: 3:13
